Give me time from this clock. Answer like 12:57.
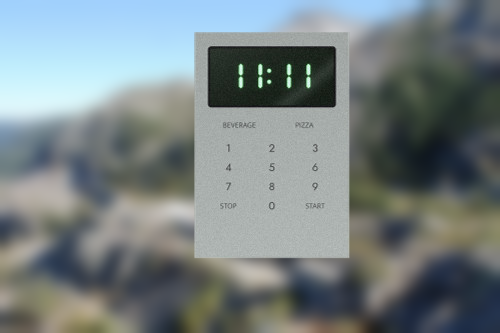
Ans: 11:11
